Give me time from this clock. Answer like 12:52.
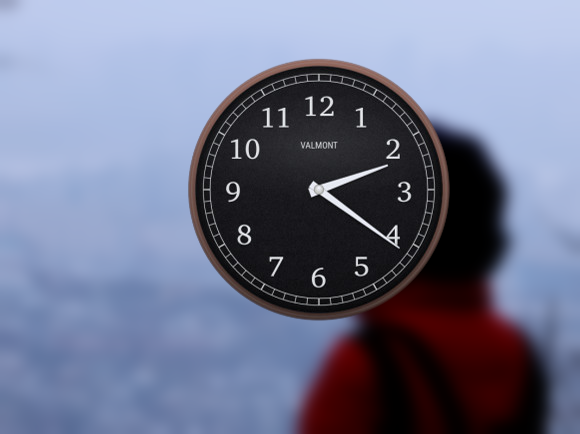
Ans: 2:21
